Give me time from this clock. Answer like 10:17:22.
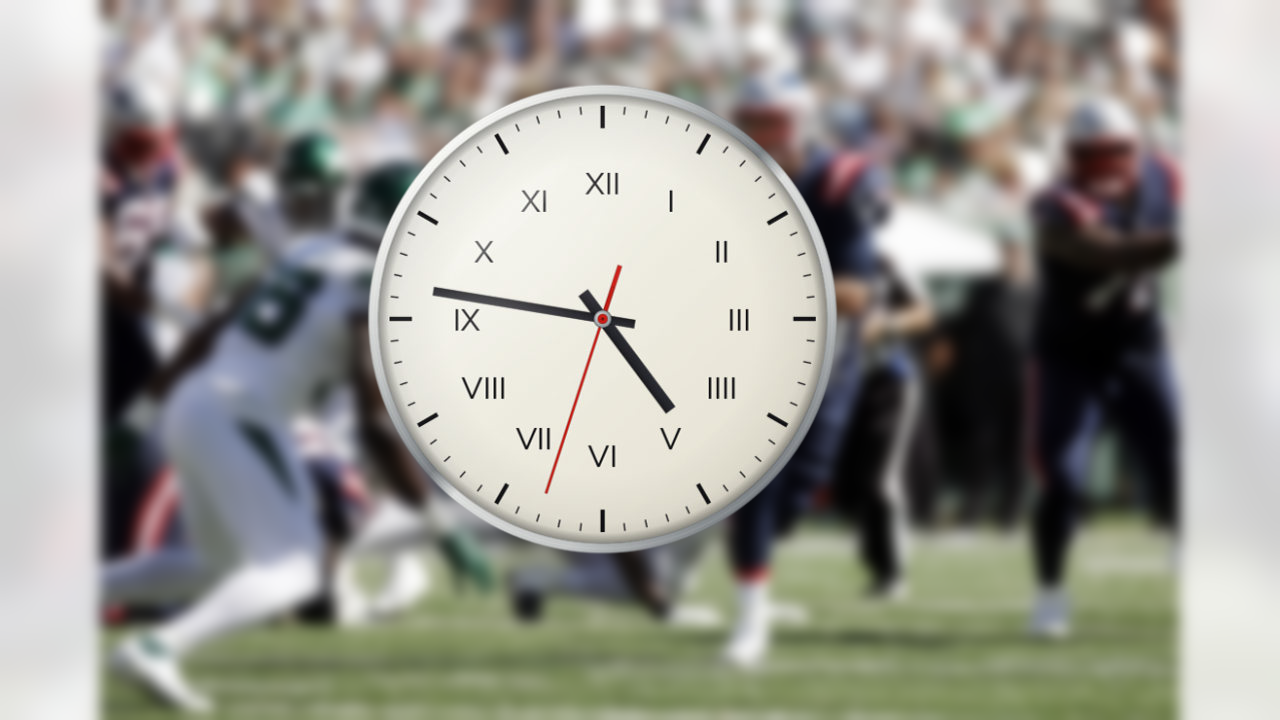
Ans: 4:46:33
